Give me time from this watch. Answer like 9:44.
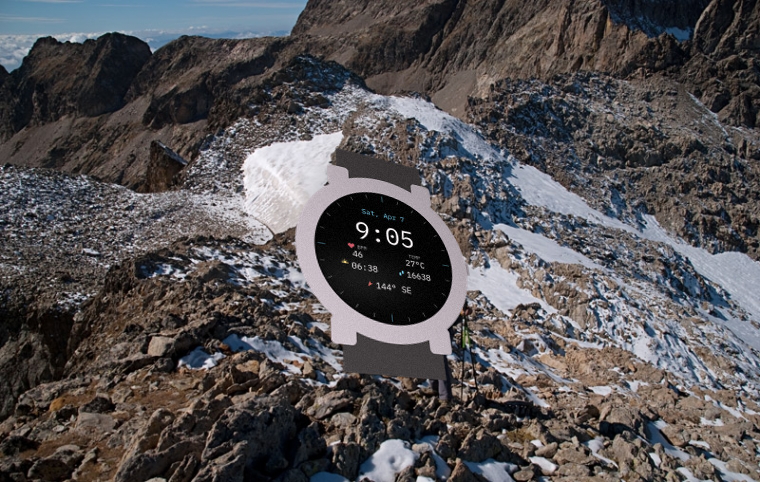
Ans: 9:05
